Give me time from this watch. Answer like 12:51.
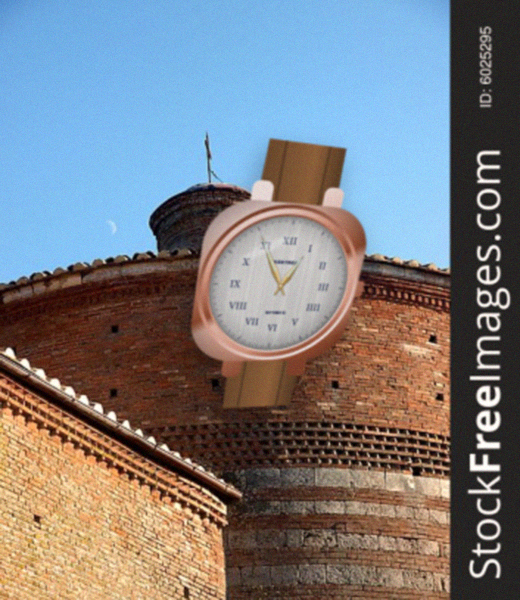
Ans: 12:55
